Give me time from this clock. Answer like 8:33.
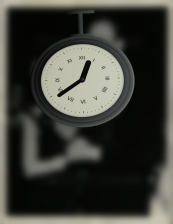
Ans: 12:39
